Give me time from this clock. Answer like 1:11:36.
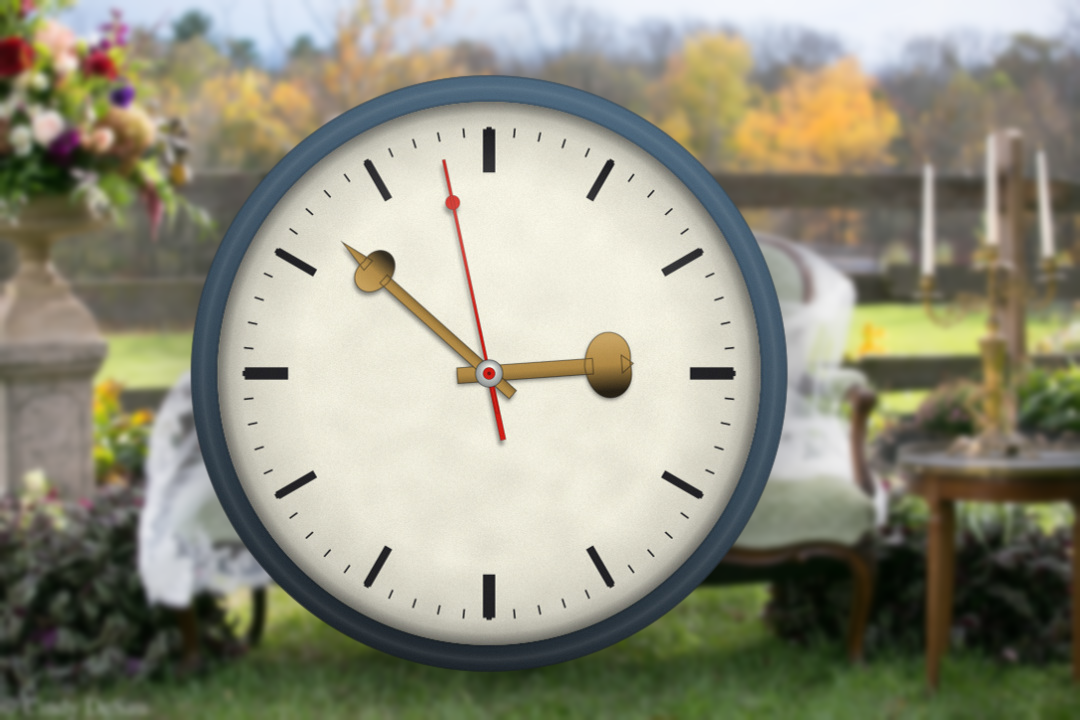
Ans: 2:51:58
